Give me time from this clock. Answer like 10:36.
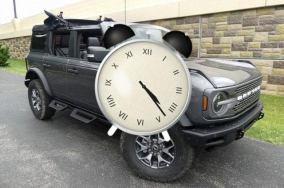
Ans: 4:23
